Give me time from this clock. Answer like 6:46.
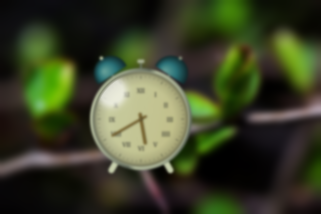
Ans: 5:40
